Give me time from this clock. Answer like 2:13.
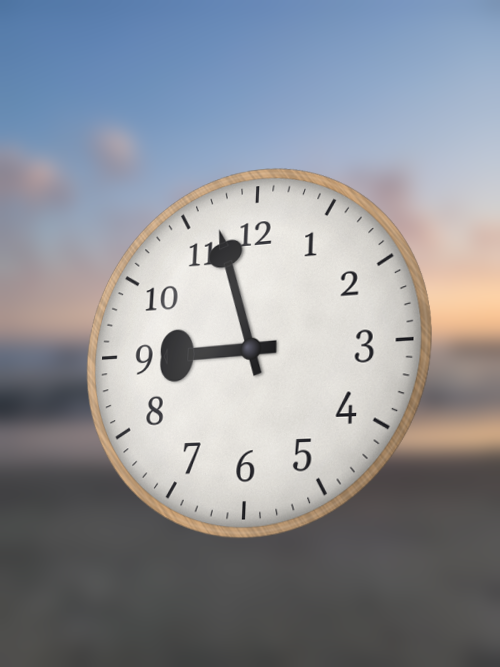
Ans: 8:57
